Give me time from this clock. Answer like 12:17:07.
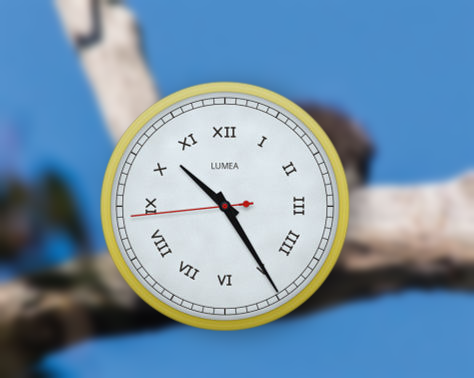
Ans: 10:24:44
